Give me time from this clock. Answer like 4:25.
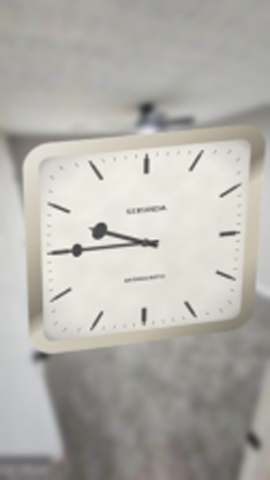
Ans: 9:45
